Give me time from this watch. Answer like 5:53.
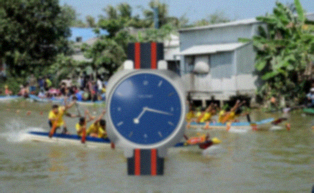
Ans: 7:17
